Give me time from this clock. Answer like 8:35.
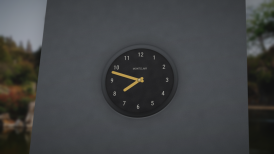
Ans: 7:48
